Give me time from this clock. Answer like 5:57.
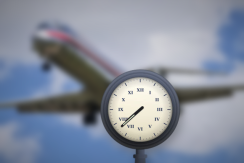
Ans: 7:38
